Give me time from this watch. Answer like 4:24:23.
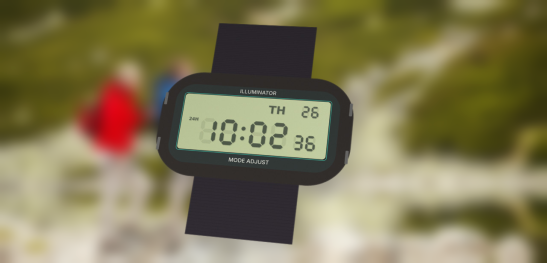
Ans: 10:02:36
